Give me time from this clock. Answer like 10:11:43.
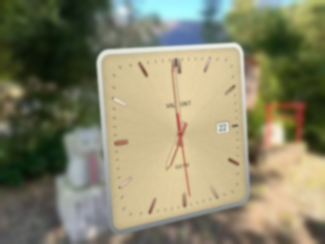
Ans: 6:59:29
